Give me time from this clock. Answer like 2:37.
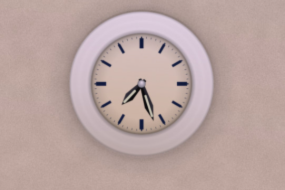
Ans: 7:27
